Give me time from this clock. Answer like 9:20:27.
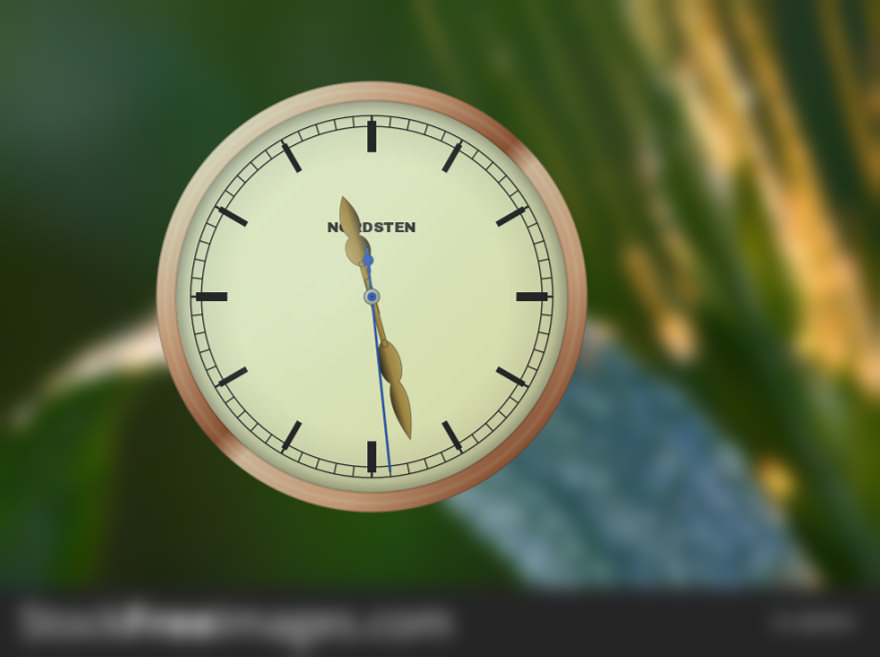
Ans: 11:27:29
